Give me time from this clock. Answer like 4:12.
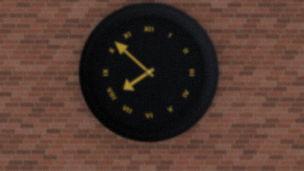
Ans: 7:52
